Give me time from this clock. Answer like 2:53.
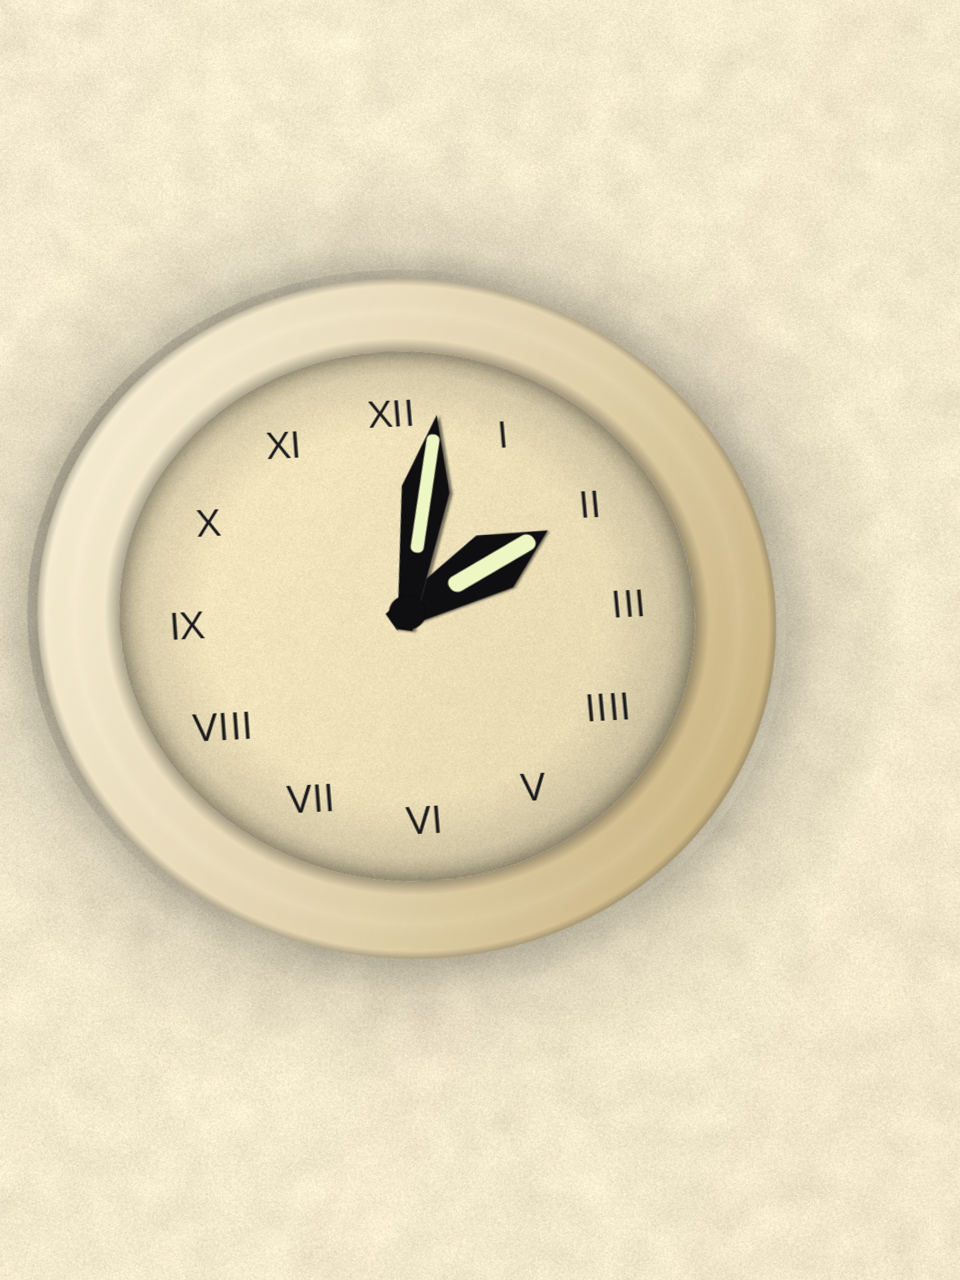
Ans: 2:02
